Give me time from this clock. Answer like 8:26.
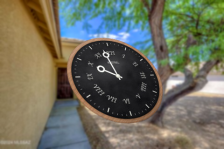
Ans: 9:58
